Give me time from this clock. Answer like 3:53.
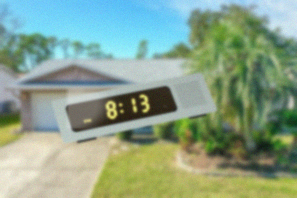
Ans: 8:13
